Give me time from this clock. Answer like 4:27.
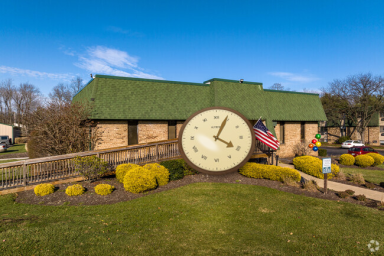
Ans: 4:04
